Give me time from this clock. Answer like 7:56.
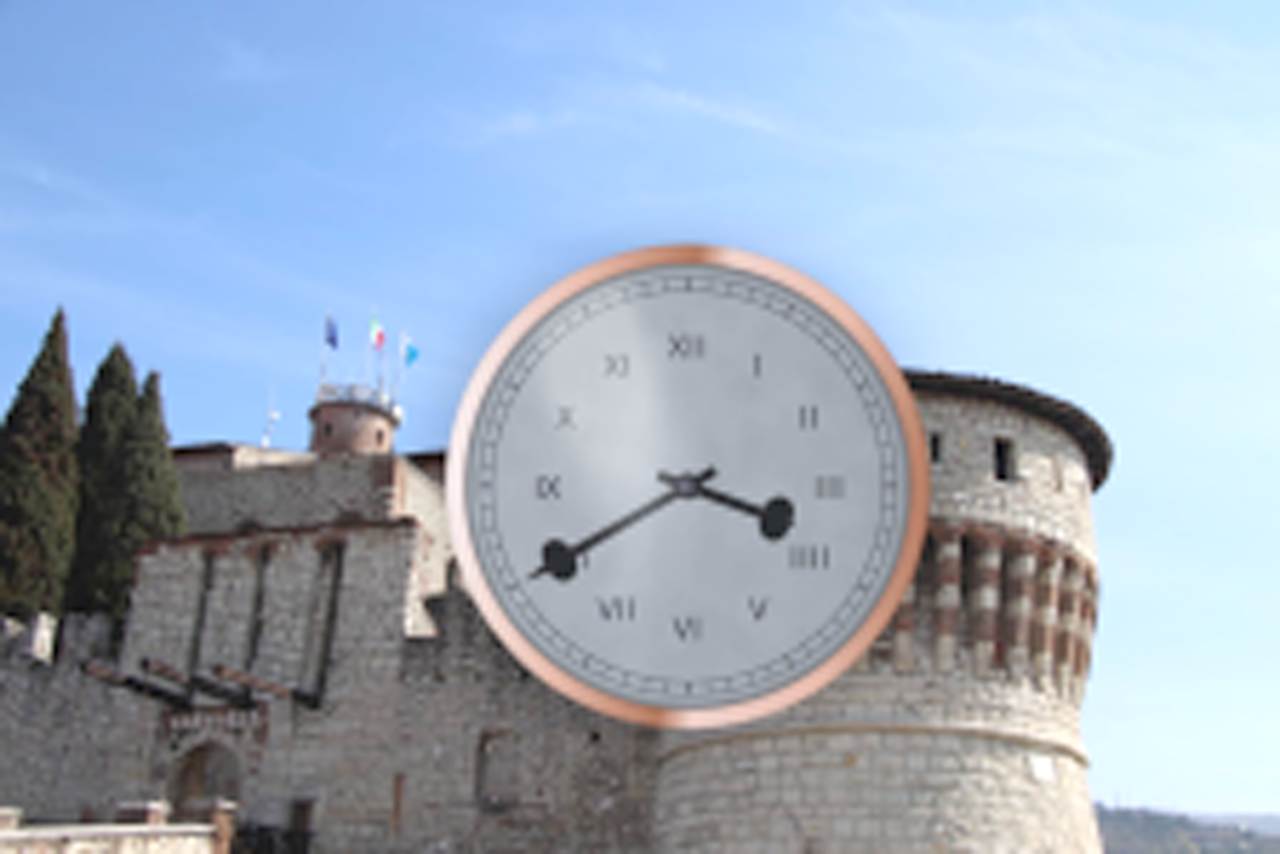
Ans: 3:40
